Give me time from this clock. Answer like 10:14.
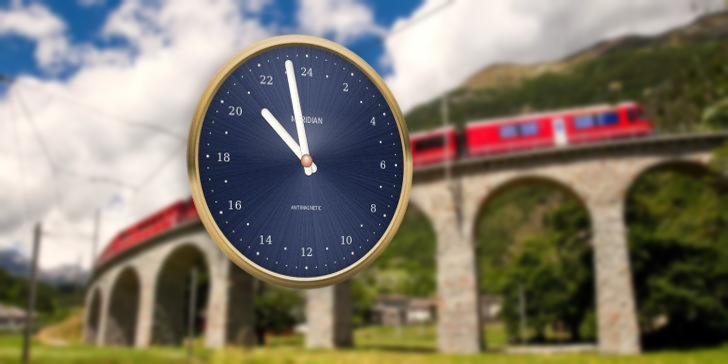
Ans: 20:58
